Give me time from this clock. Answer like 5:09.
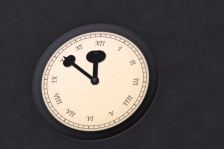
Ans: 11:51
